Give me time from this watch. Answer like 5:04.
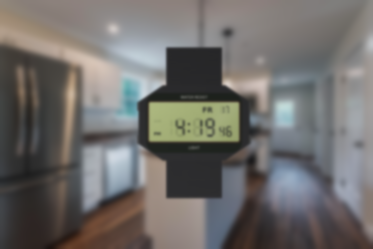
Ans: 4:19
